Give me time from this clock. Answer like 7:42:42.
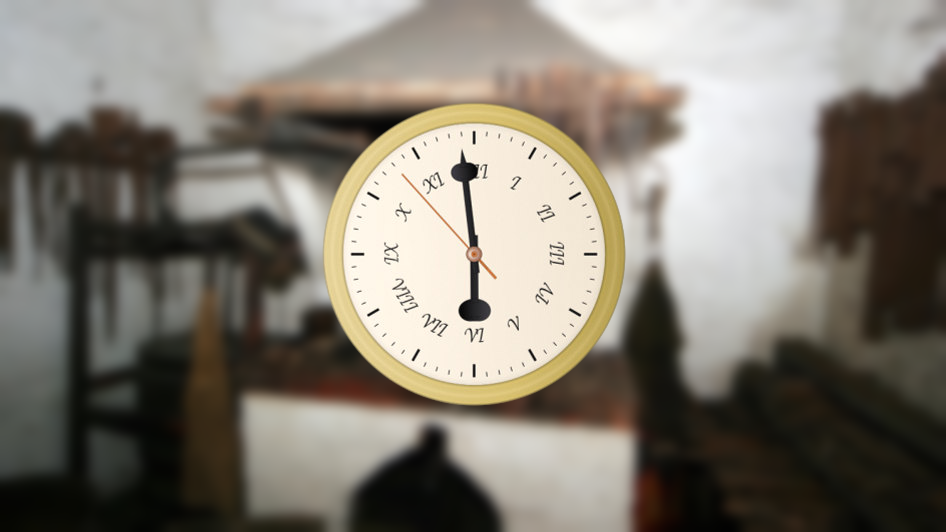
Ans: 5:58:53
